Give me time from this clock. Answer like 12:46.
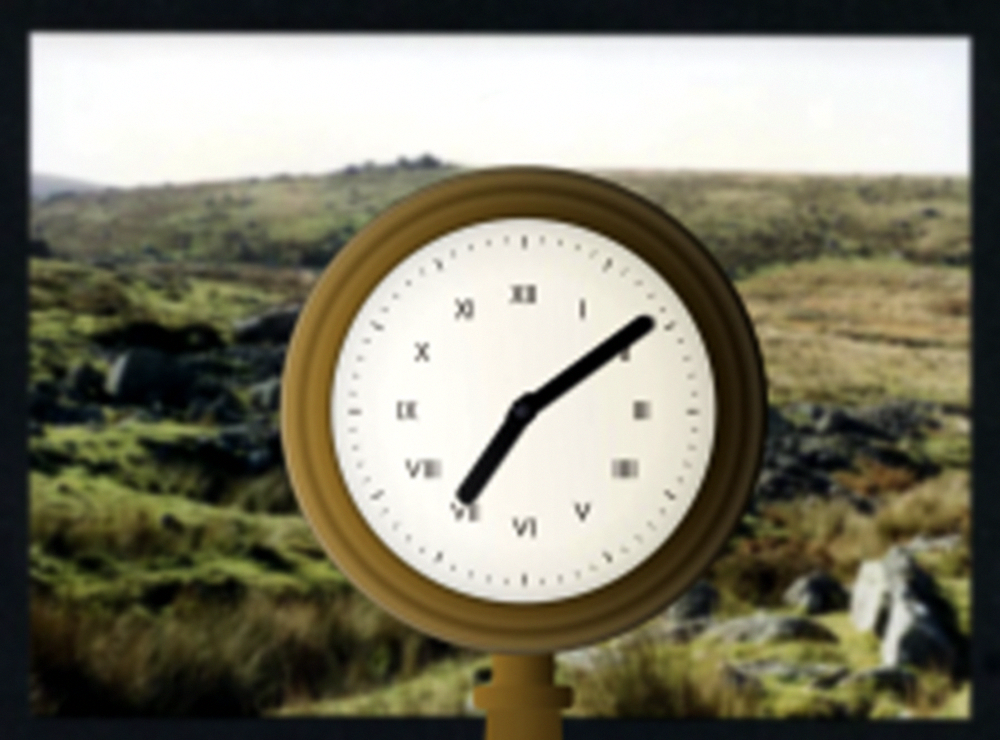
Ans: 7:09
